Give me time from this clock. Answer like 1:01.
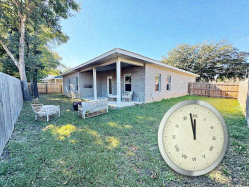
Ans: 11:58
